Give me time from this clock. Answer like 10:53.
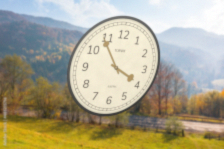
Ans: 3:54
